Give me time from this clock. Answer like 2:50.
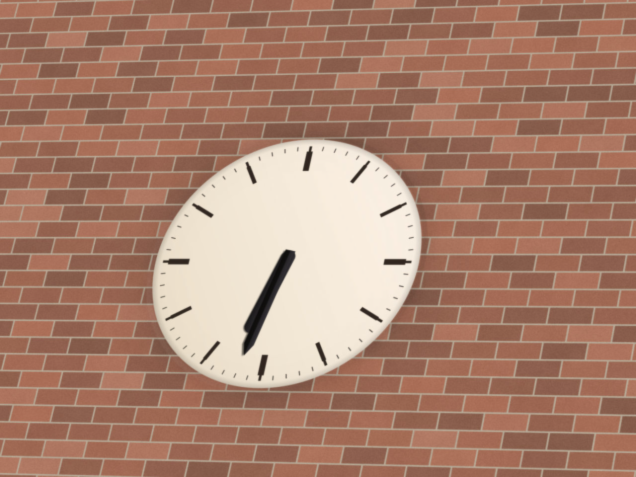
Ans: 6:32
